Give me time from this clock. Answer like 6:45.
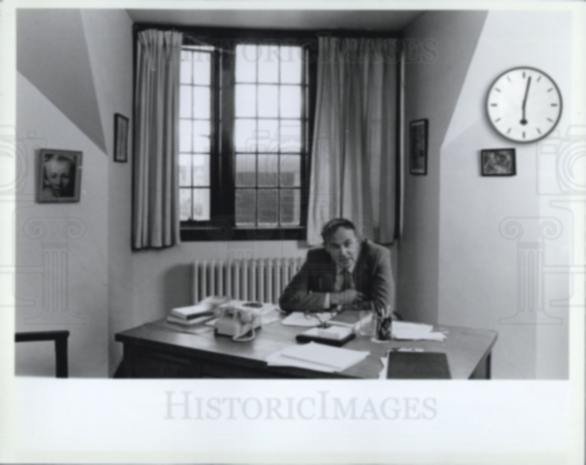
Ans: 6:02
